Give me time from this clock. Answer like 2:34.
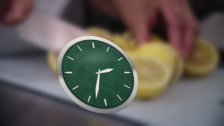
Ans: 2:33
